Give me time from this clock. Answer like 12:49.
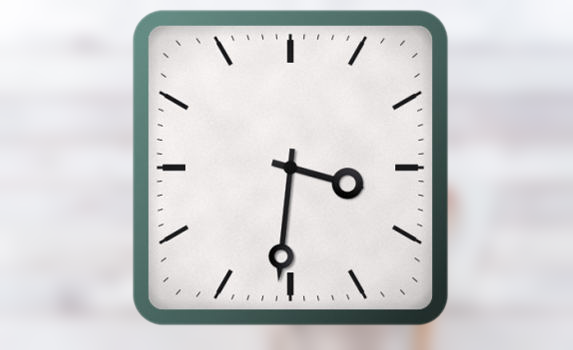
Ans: 3:31
